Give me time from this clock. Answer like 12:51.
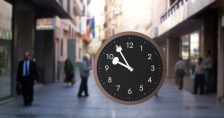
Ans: 9:55
